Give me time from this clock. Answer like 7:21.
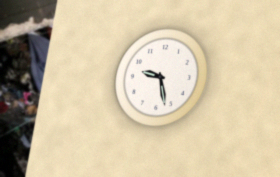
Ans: 9:27
